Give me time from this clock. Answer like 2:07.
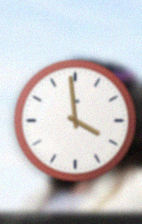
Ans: 3:59
